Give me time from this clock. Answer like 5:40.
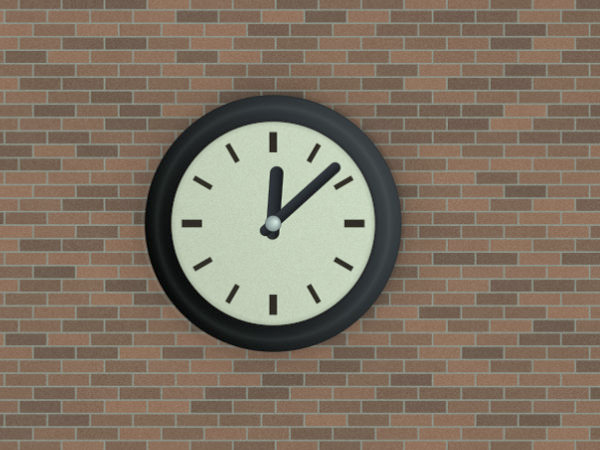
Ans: 12:08
